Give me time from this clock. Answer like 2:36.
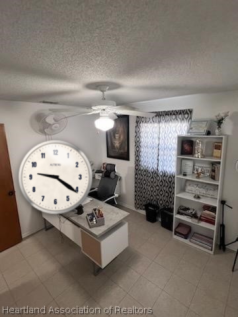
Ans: 9:21
